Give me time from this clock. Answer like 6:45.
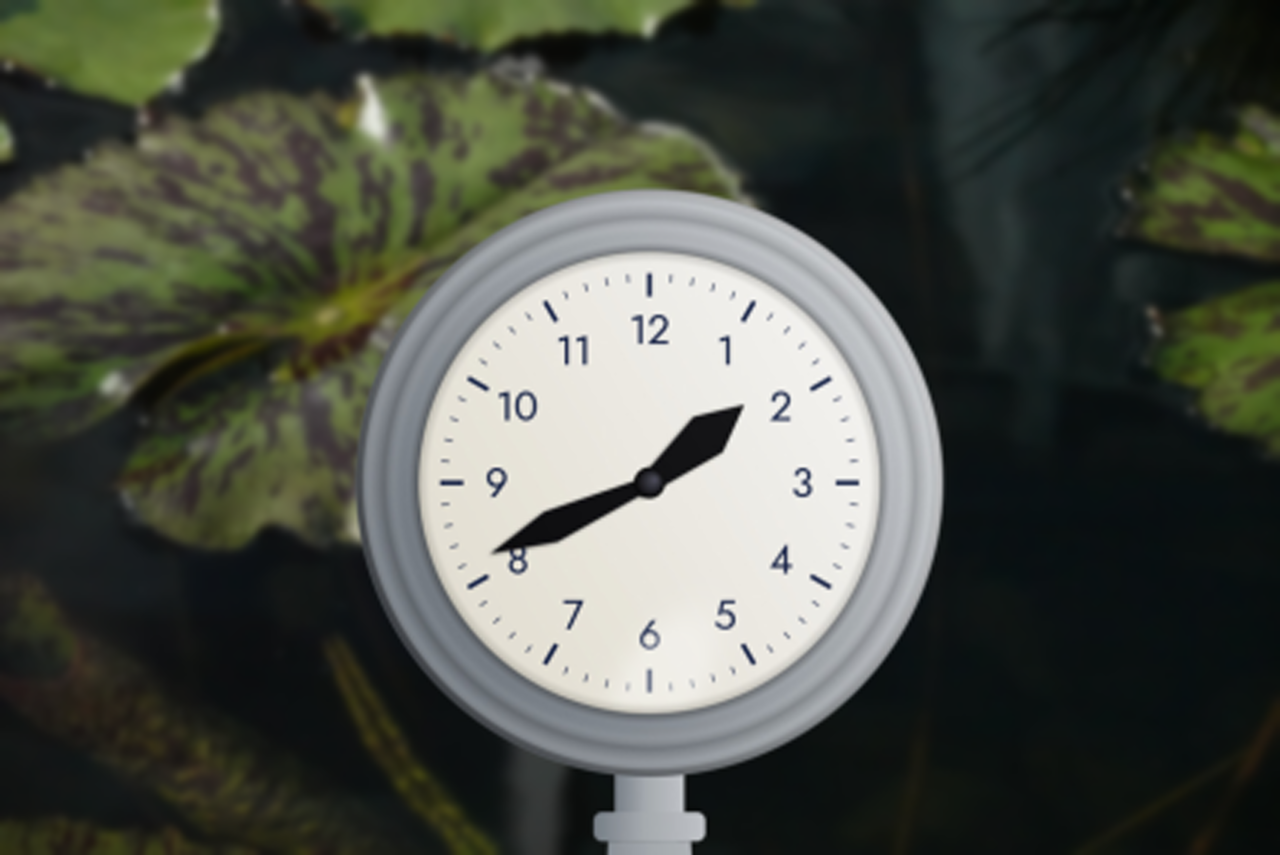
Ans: 1:41
